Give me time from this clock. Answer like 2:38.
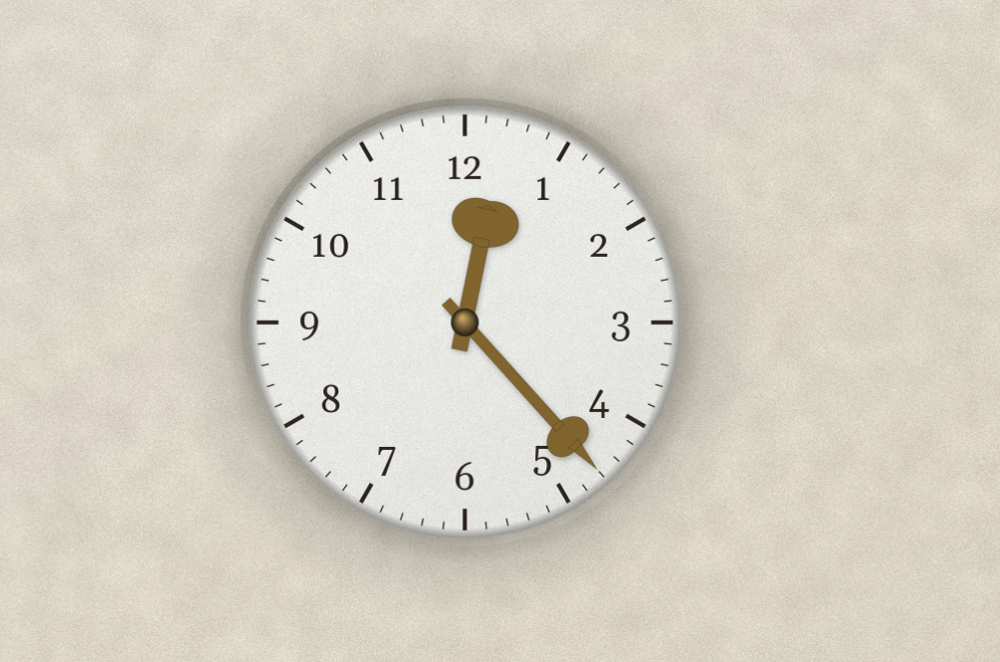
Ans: 12:23
